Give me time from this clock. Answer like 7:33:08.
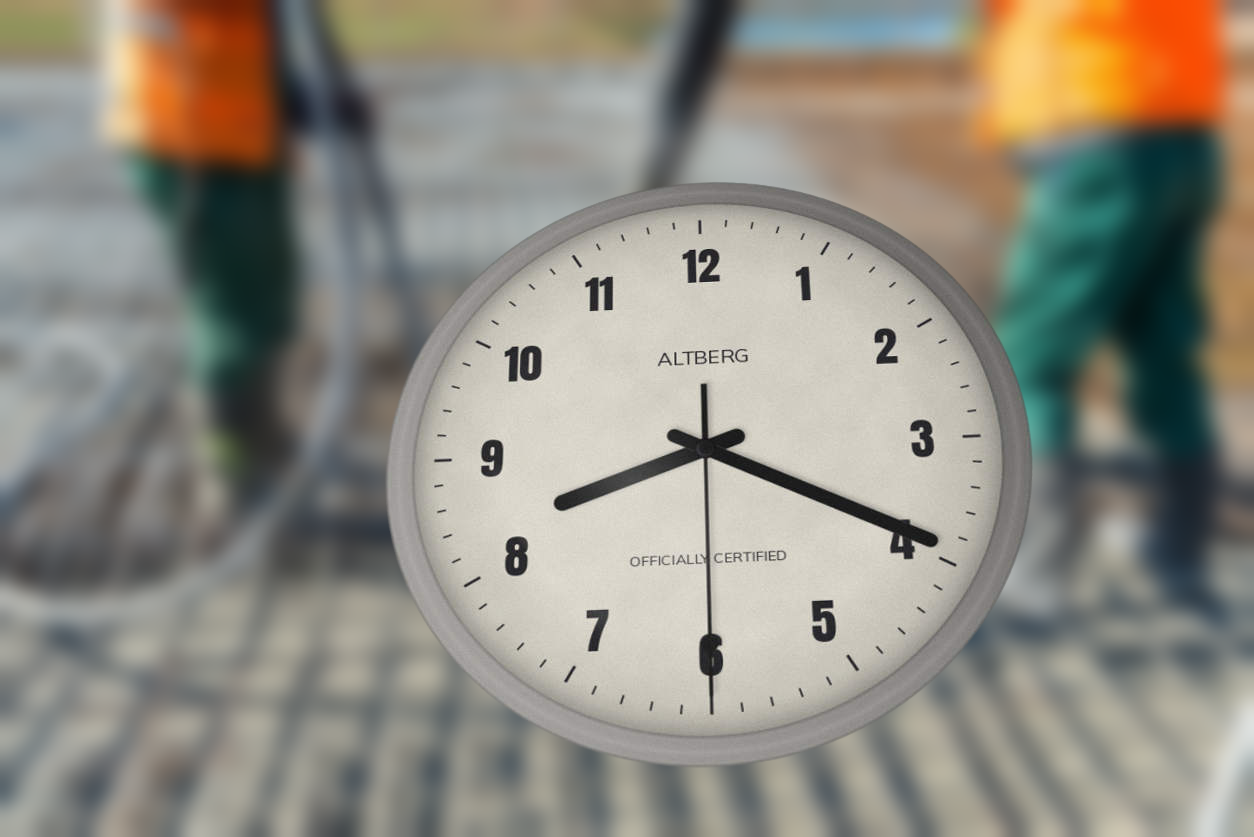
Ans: 8:19:30
